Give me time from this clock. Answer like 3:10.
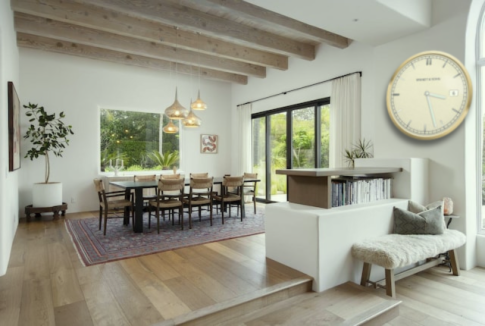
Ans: 3:27
